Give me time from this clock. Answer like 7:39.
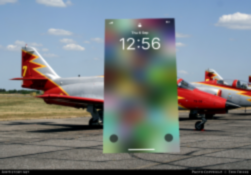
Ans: 12:56
